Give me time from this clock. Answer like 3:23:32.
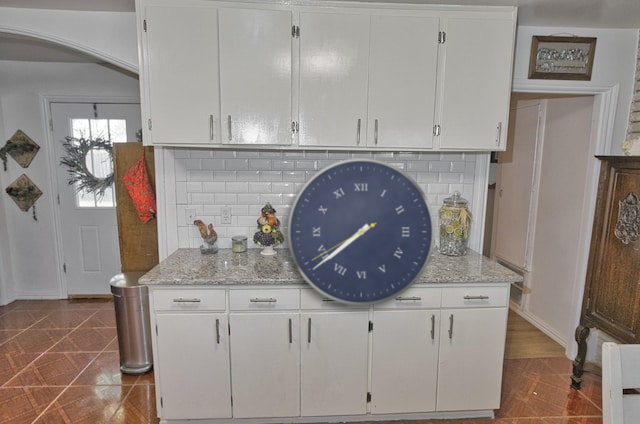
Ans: 7:38:40
